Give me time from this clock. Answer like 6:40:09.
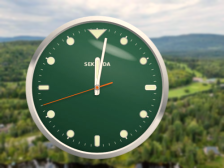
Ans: 12:01:42
